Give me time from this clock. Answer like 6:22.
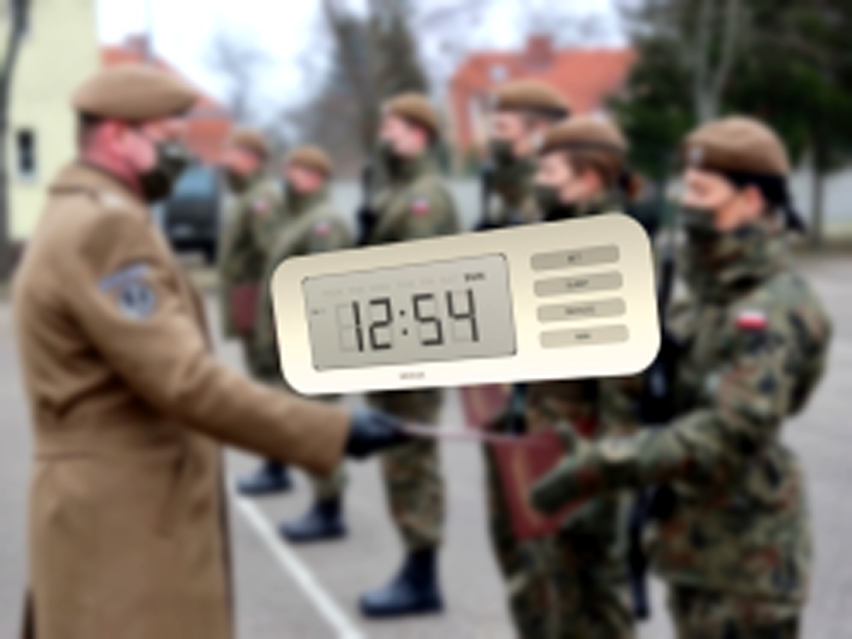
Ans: 12:54
